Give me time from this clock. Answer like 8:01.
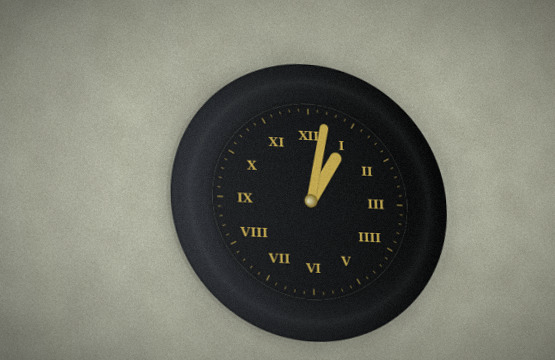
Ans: 1:02
